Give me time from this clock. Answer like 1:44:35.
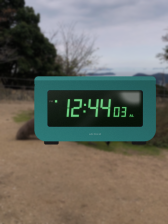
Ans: 12:44:03
